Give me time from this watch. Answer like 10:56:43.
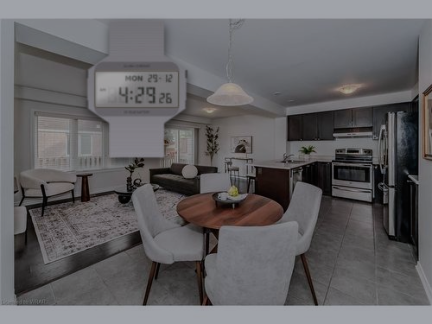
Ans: 4:29:26
